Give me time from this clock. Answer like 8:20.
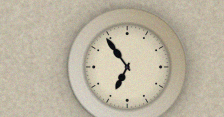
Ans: 6:54
